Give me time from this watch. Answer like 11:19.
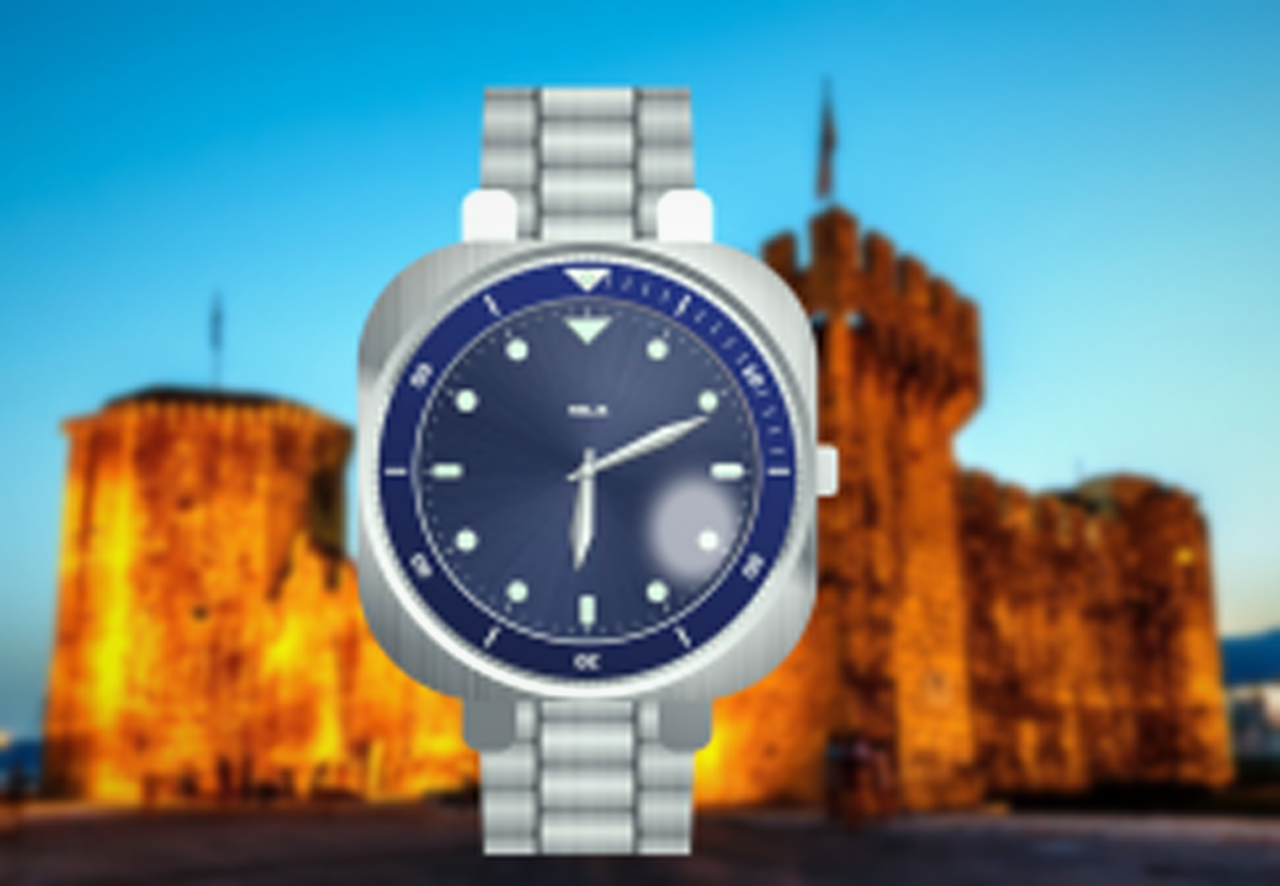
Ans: 6:11
